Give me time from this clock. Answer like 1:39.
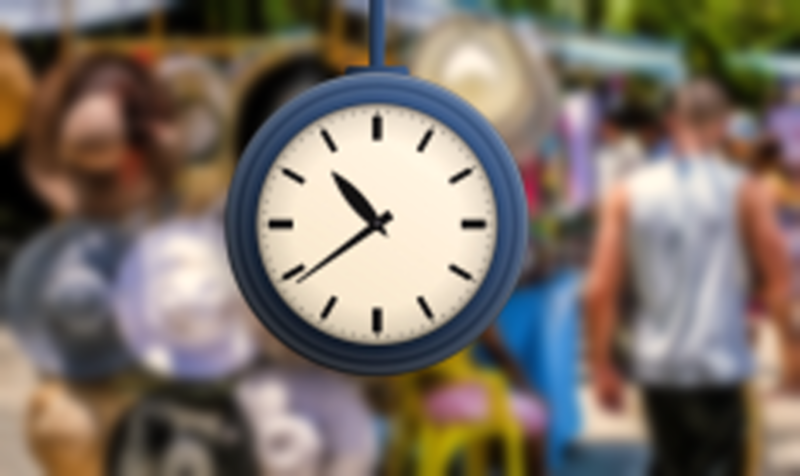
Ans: 10:39
